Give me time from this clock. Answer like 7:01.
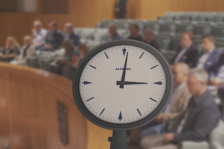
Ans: 3:01
